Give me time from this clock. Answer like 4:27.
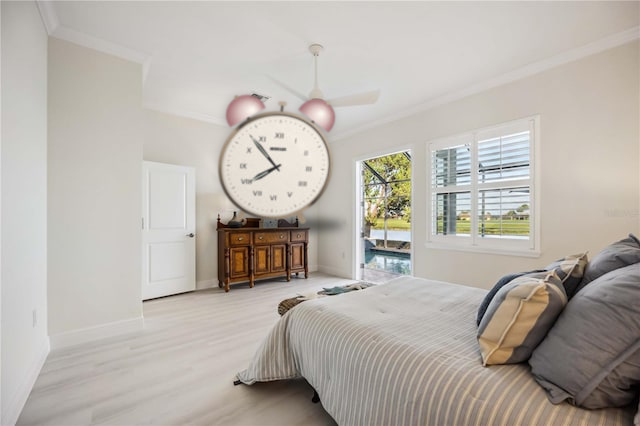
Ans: 7:53
